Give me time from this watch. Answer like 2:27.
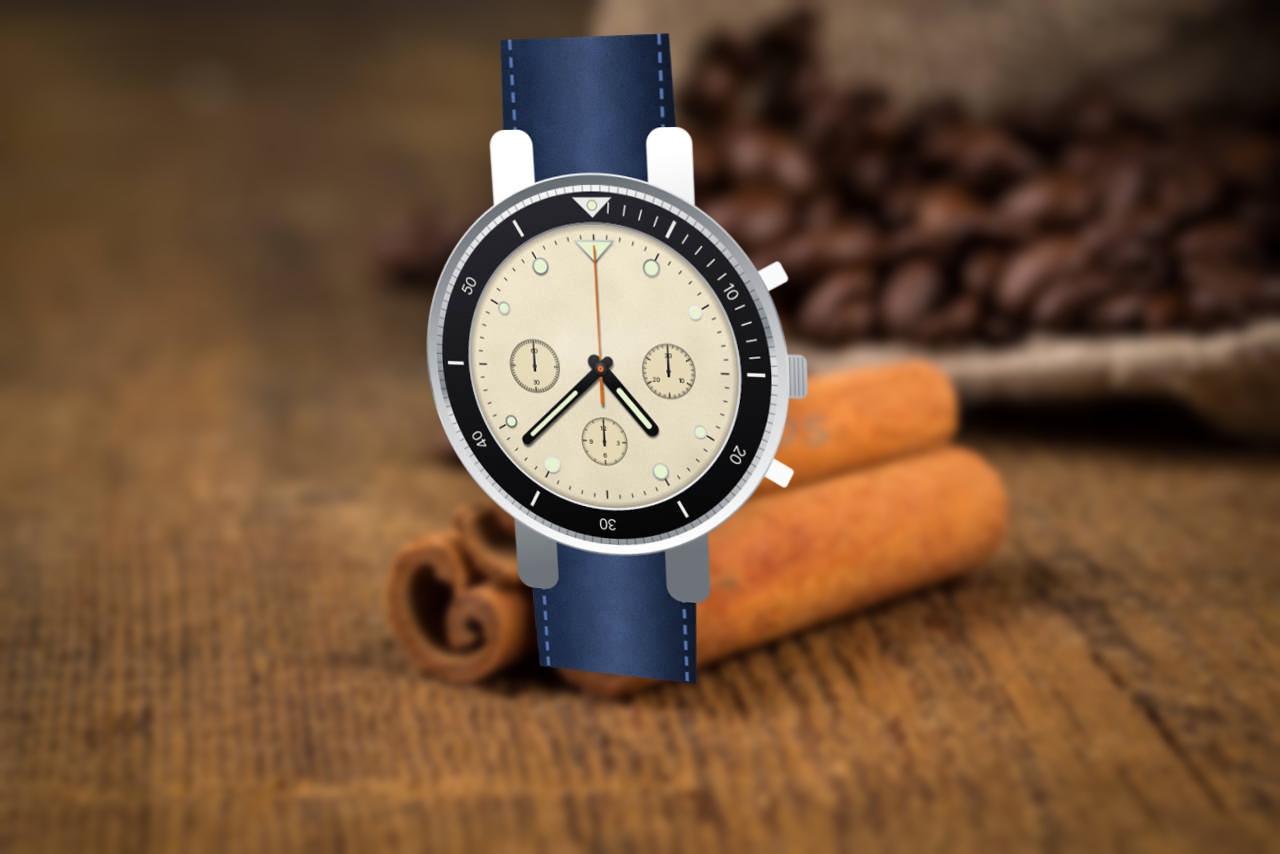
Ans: 4:38
